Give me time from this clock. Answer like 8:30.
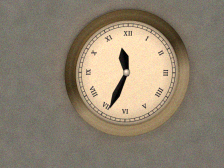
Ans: 11:34
